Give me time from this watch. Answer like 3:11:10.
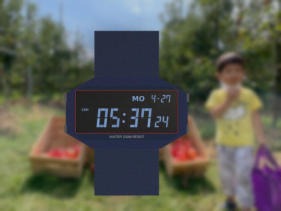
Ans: 5:37:24
